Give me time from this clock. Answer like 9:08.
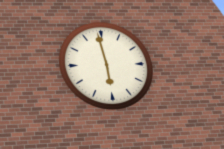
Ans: 5:59
